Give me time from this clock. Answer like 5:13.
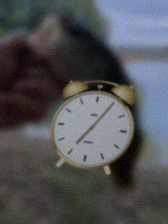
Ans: 7:05
